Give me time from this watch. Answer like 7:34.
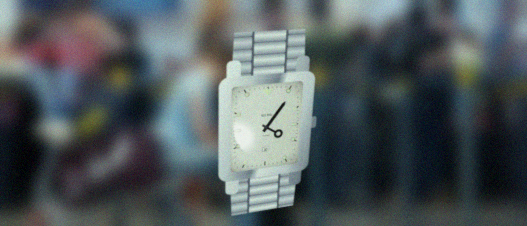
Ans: 4:06
